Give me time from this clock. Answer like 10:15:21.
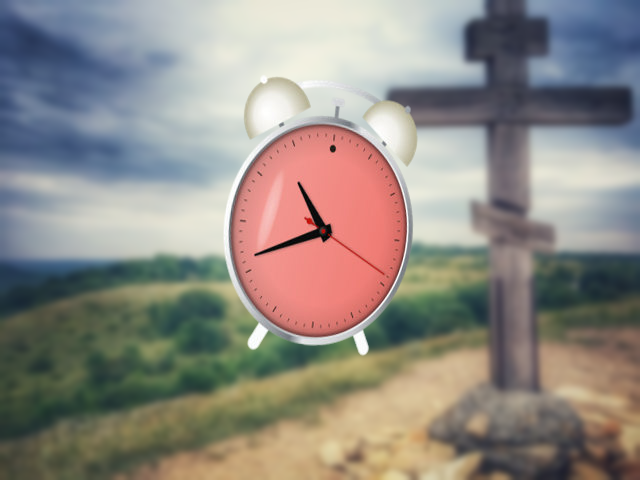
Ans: 10:41:19
